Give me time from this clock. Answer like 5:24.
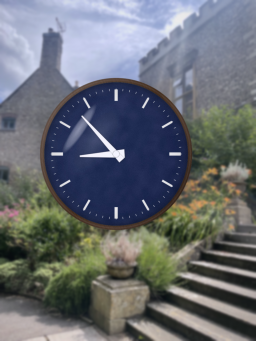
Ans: 8:53
